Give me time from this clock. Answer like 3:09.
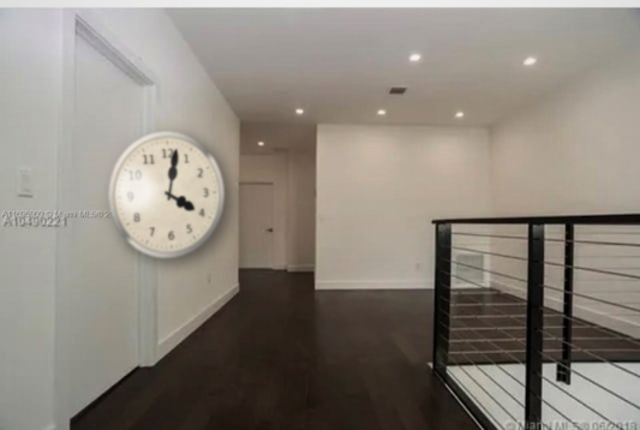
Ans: 4:02
